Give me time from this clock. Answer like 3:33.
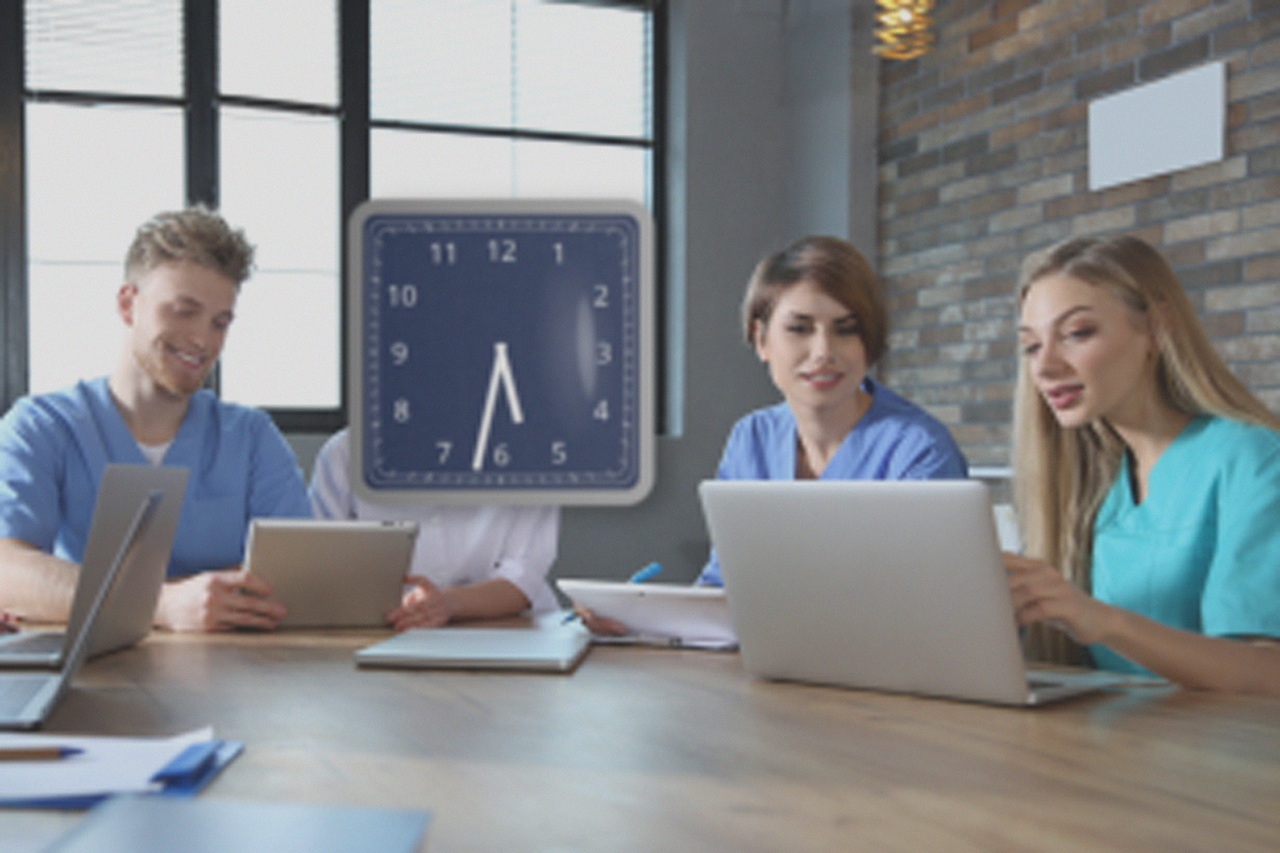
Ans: 5:32
